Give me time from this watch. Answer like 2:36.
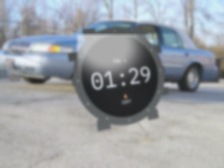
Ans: 1:29
